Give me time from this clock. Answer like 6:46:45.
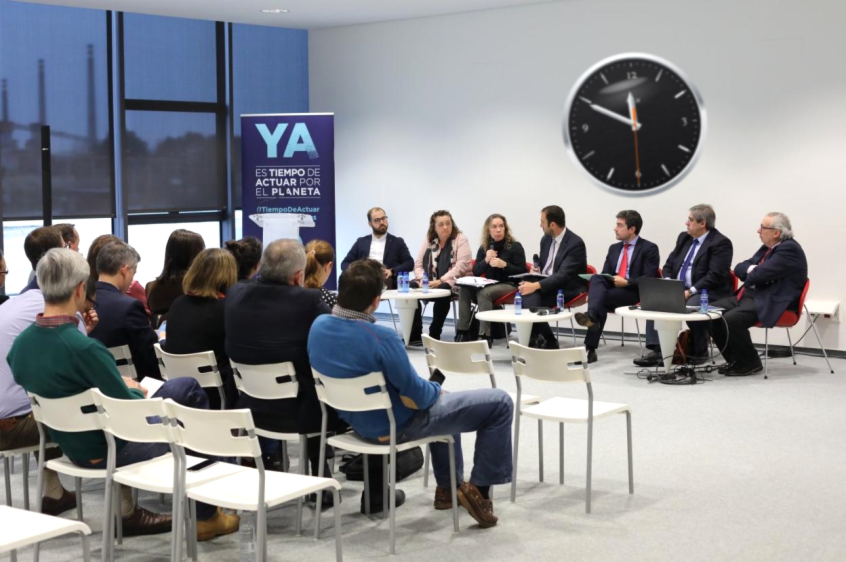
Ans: 11:49:30
